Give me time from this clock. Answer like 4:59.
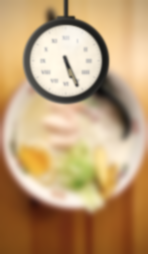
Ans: 5:26
